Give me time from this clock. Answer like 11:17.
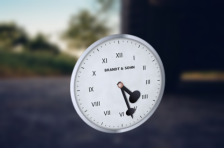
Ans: 4:27
